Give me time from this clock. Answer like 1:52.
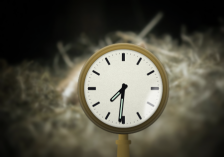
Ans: 7:31
